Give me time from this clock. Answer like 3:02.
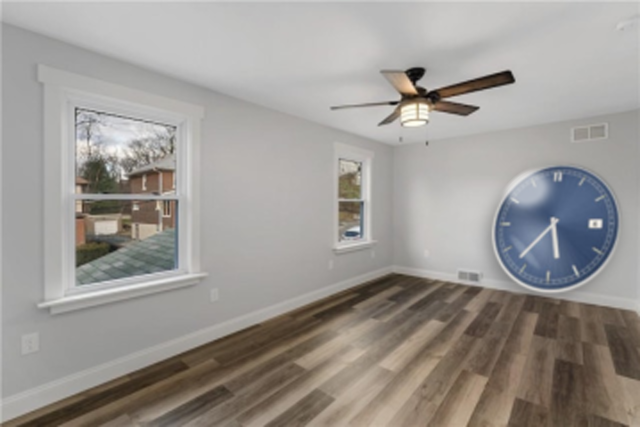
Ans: 5:37
